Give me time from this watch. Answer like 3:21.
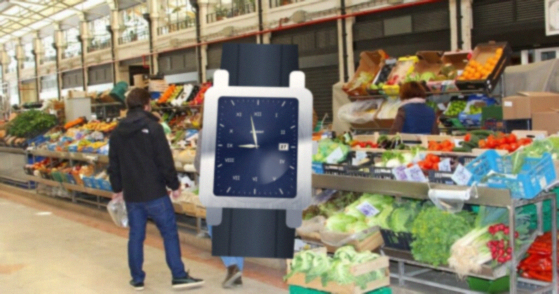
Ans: 8:58
